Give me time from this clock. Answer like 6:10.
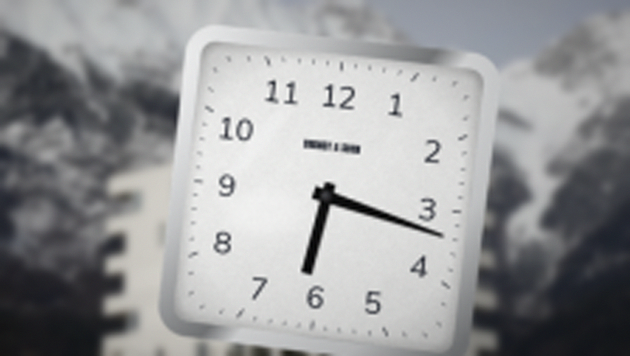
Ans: 6:17
